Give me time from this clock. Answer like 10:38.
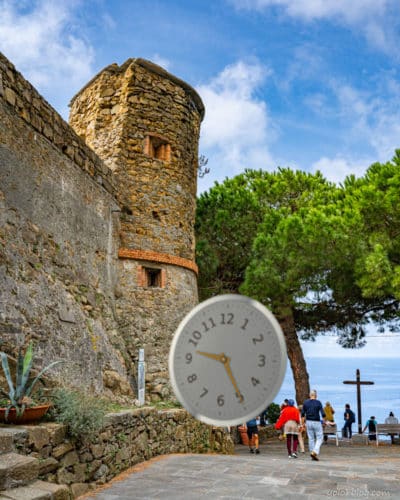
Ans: 9:25
